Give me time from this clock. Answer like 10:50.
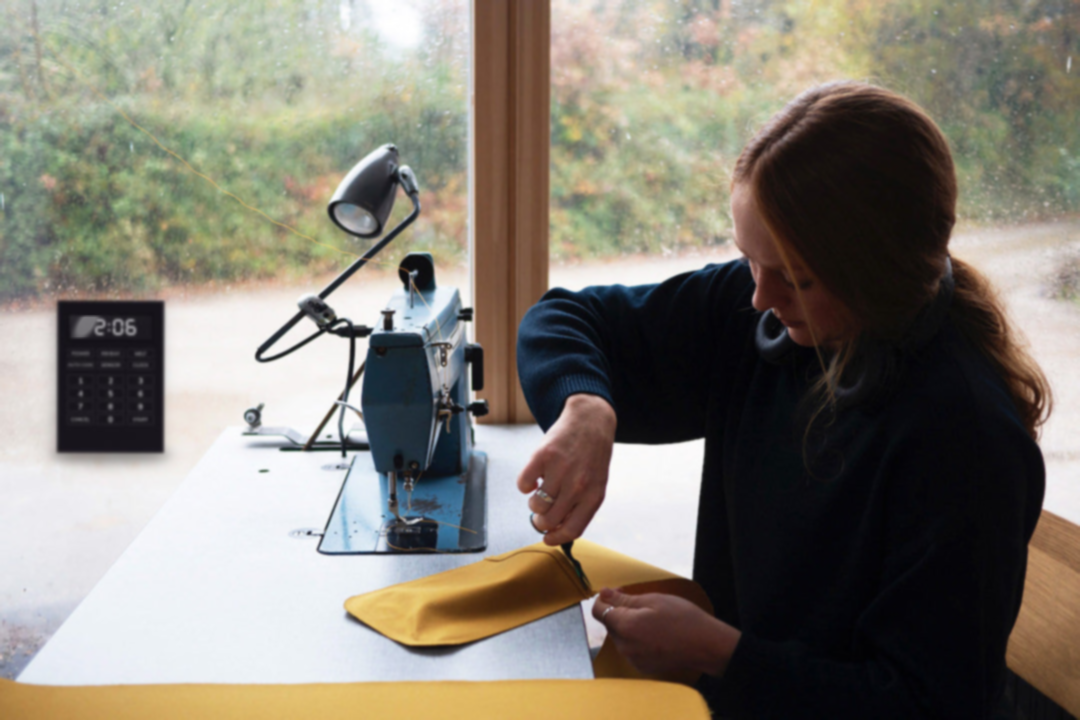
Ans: 2:06
